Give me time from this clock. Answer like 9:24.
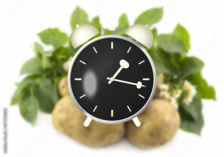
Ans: 1:17
